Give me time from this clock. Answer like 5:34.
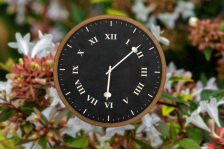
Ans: 6:08
